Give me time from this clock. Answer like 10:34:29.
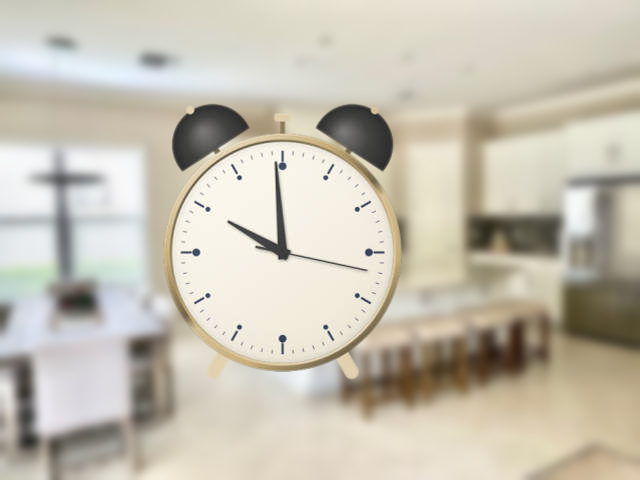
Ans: 9:59:17
